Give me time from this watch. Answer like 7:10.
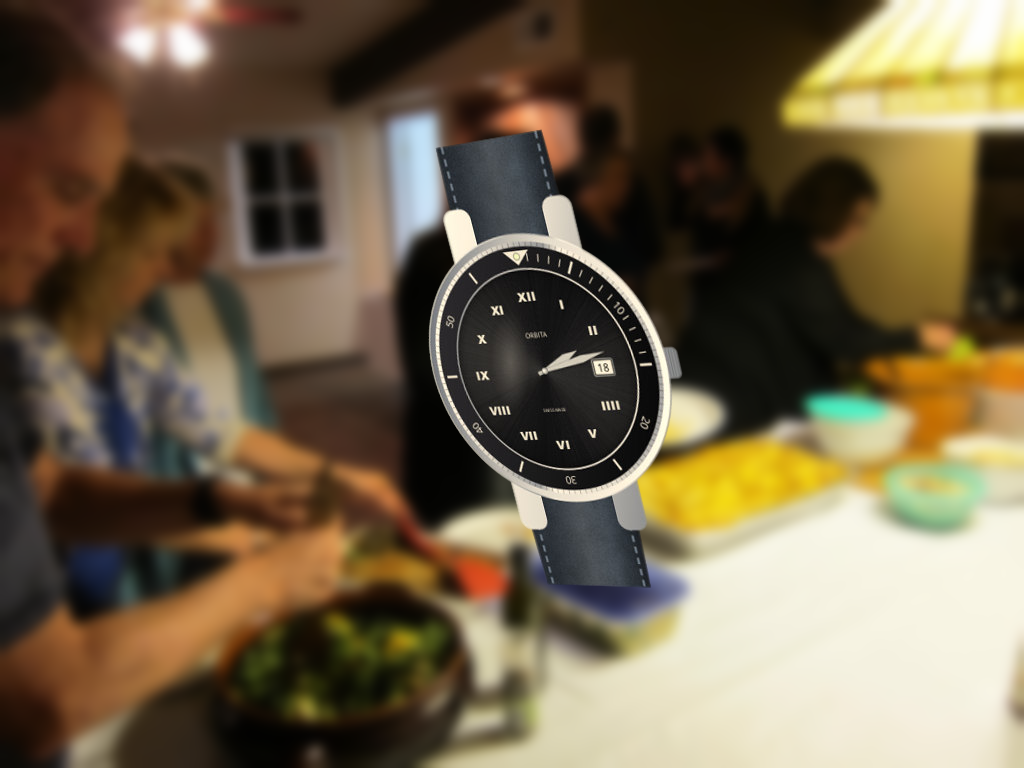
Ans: 2:13
